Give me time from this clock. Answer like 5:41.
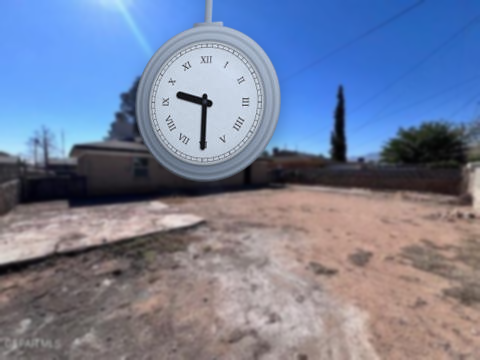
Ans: 9:30
